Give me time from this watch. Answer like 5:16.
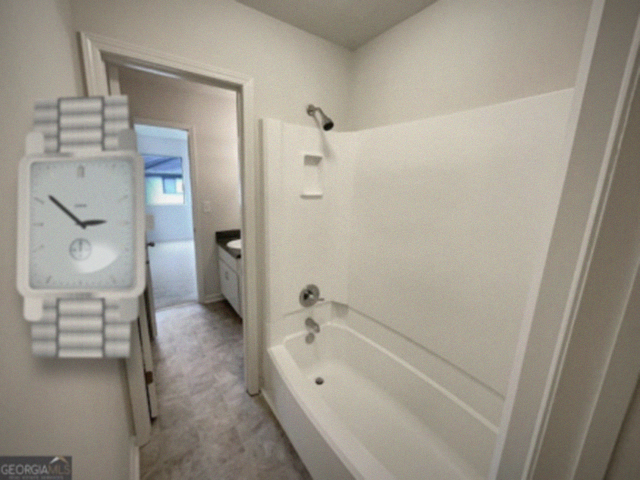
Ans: 2:52
